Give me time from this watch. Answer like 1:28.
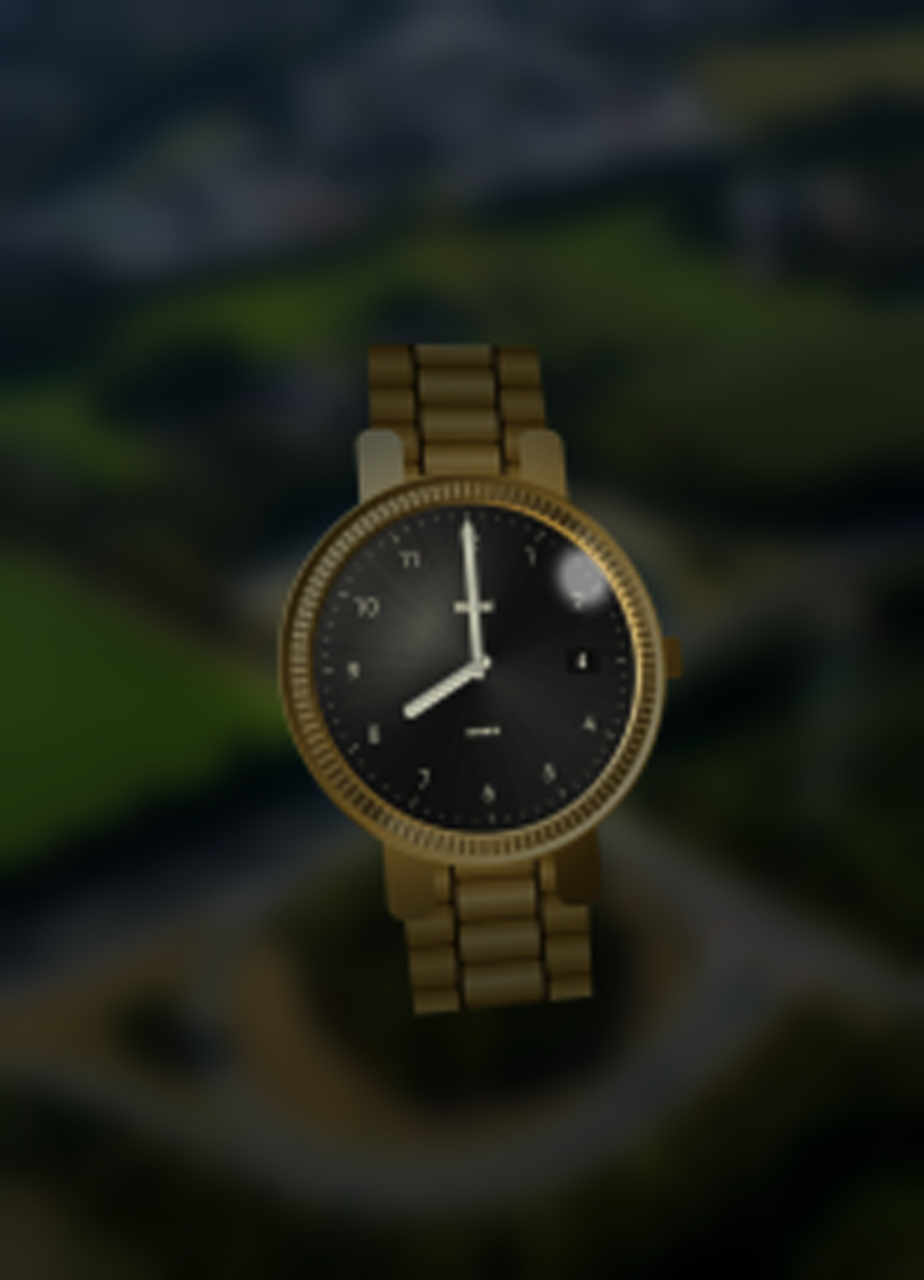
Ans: 8:00
